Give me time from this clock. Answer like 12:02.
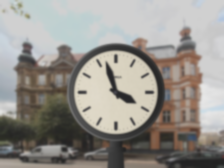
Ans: 3:57
